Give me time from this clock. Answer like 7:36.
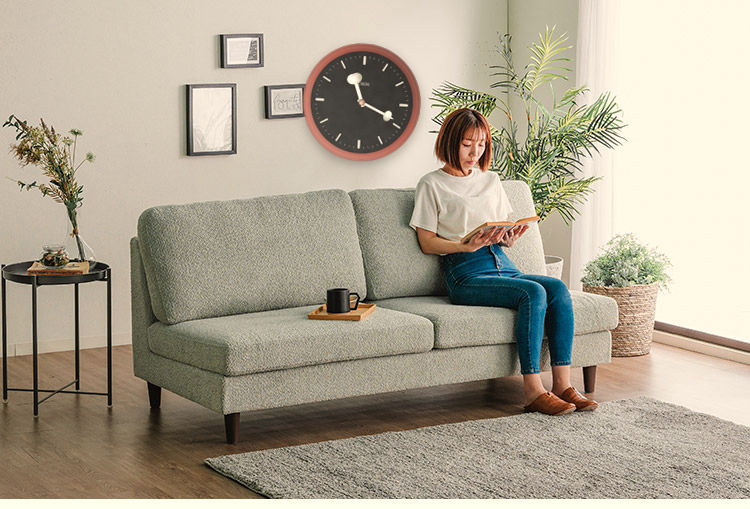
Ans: 11:19
